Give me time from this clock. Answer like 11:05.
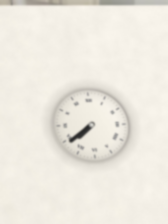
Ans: 7:39
